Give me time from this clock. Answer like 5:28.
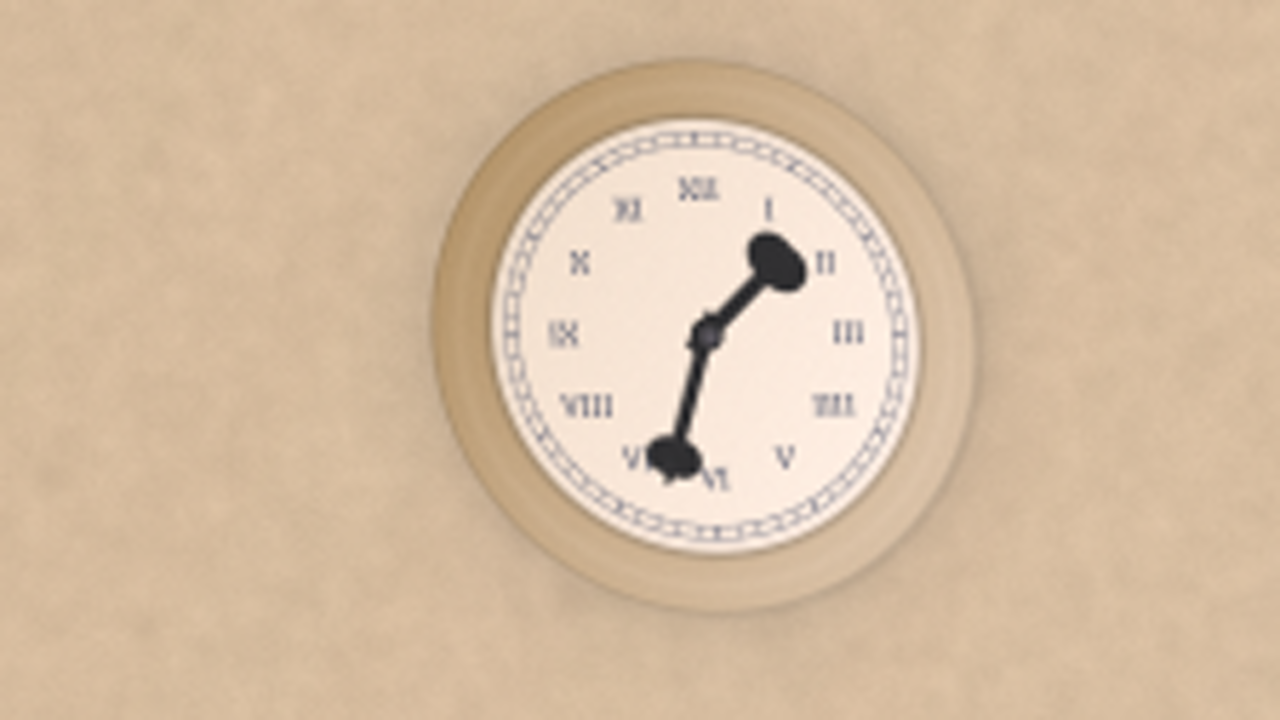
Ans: 1:33
